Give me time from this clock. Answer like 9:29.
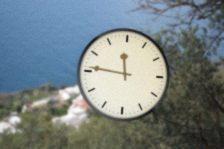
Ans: 11:46
